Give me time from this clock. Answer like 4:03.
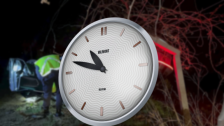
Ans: 10:48
